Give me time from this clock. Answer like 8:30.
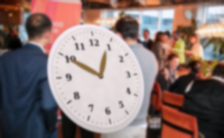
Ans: 12:50
